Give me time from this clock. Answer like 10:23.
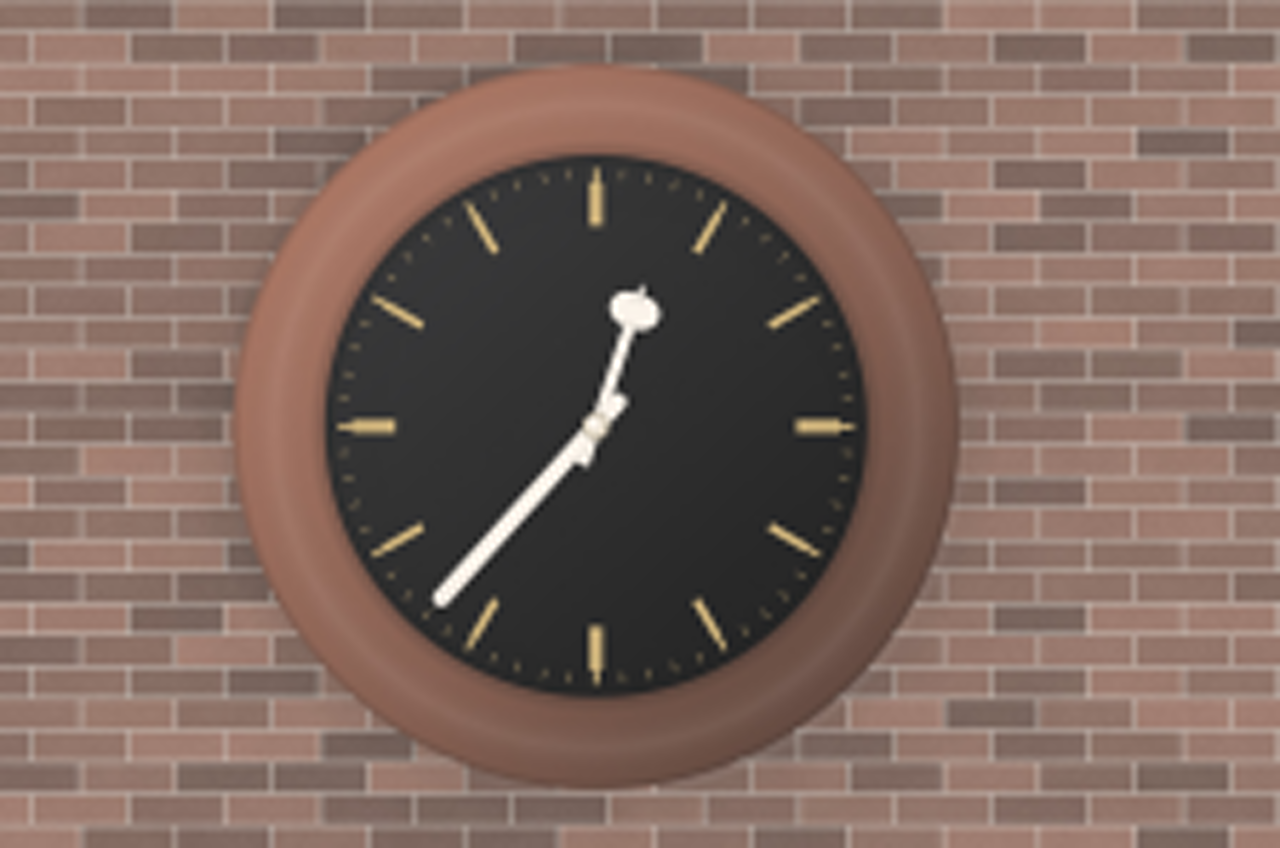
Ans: 12:37
